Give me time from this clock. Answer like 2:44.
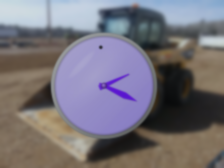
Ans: 2:20
